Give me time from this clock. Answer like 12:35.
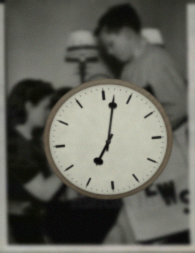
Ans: 7:02
